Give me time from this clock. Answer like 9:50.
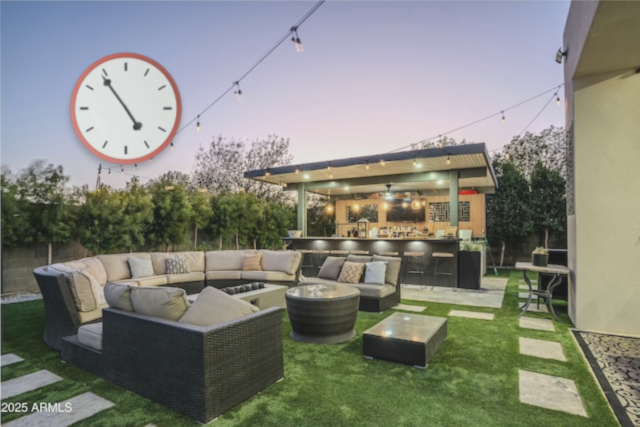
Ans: 4:54
